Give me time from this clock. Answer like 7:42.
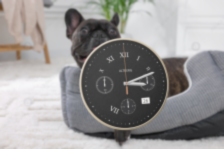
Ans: 3:12
